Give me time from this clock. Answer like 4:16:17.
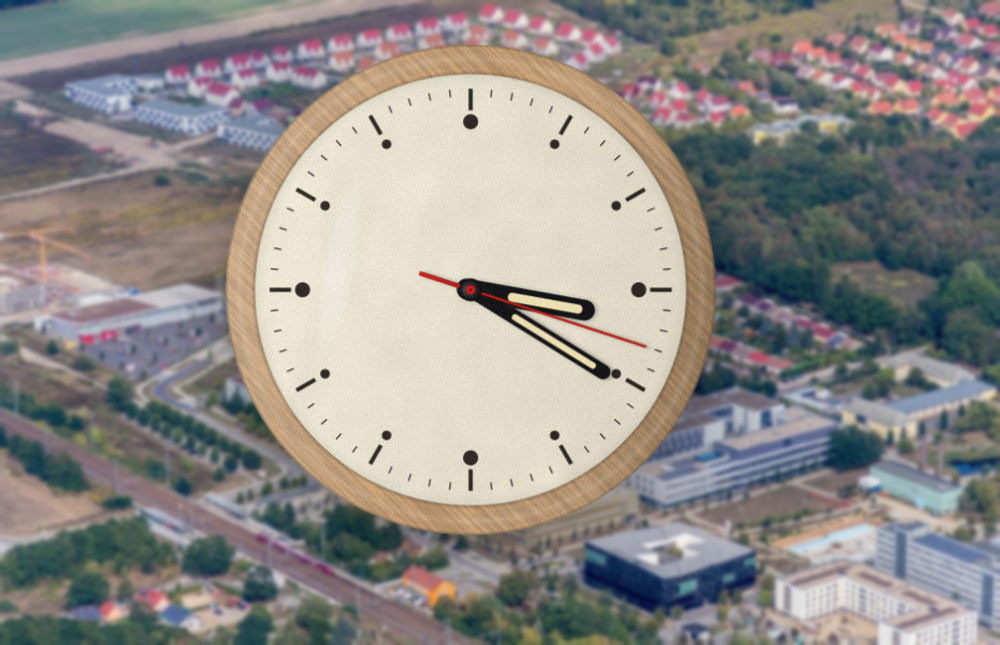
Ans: 3:20:18
